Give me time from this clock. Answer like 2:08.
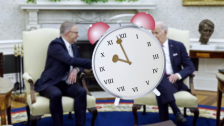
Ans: 9:58
